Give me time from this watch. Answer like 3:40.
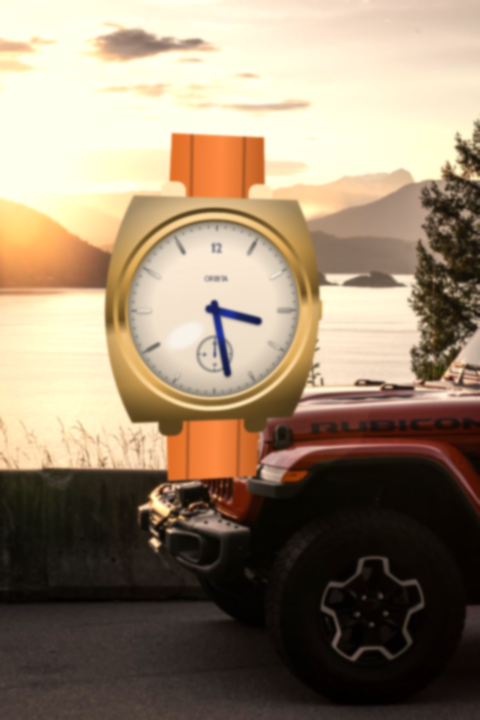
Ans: 3:28
